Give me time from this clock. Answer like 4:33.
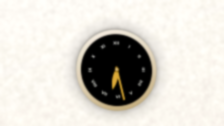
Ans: 6:28
